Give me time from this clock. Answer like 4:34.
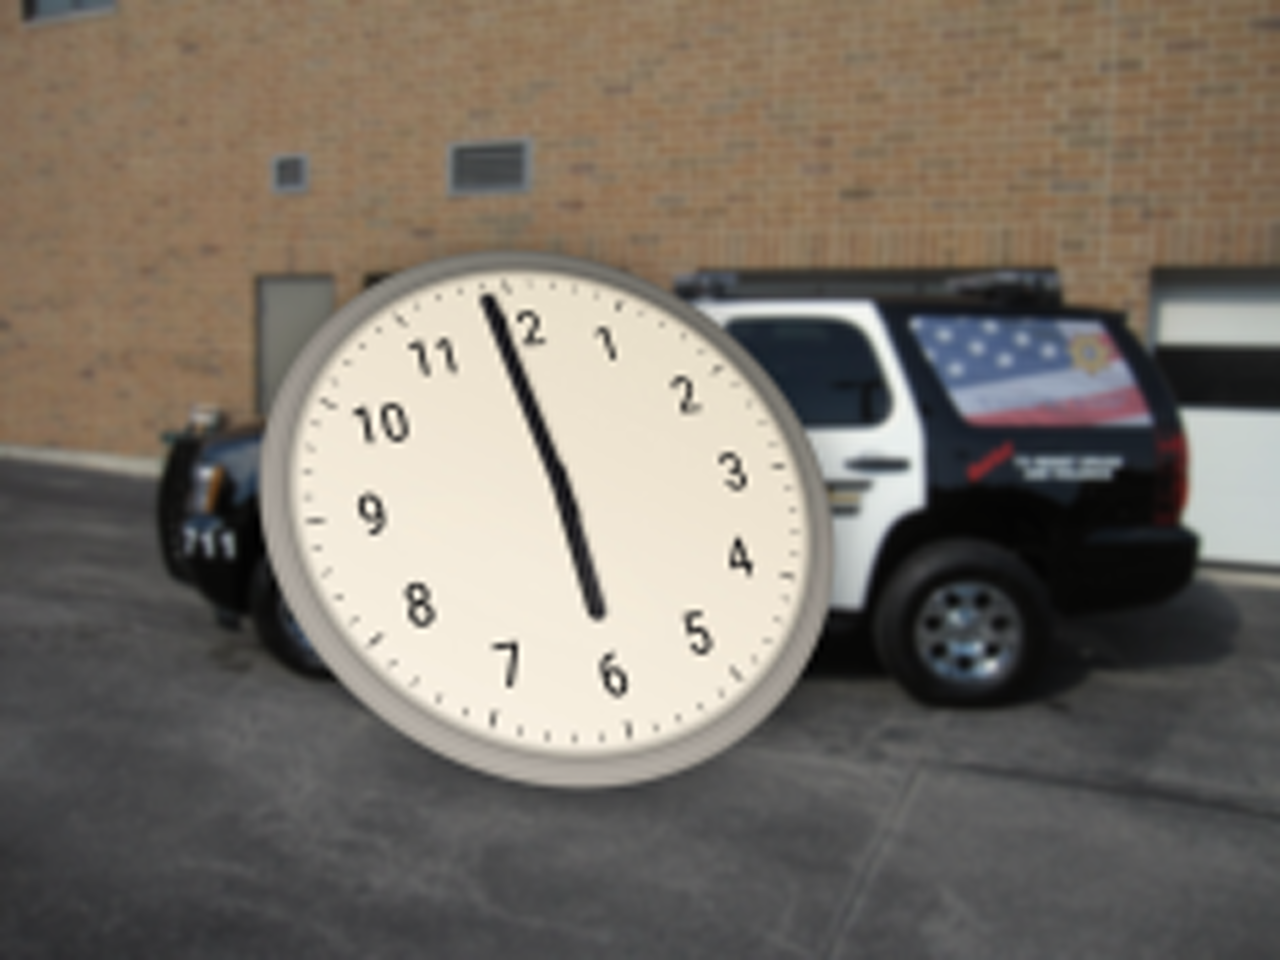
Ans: 5:59
